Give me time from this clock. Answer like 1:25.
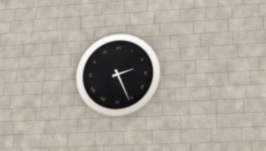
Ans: 2:26
